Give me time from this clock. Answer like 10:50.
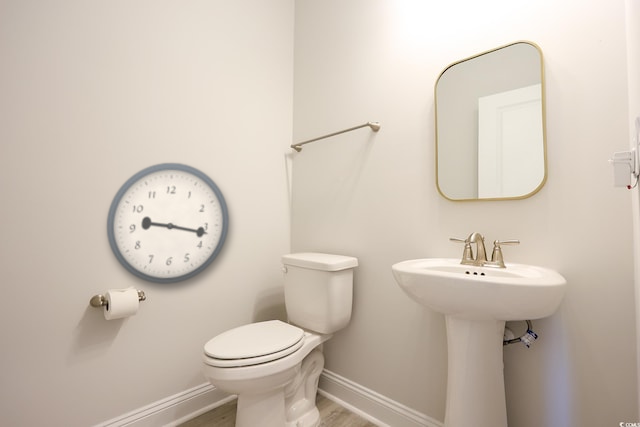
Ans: 9:17
